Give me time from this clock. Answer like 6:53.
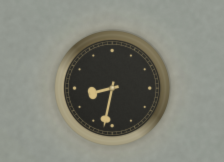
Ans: 8:32
